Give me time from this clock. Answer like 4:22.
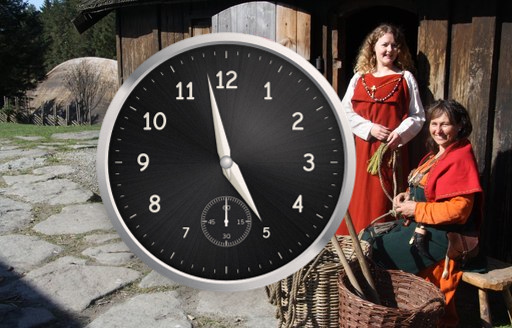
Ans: 4:58
